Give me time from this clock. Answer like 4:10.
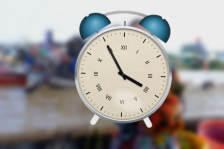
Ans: 3:55
